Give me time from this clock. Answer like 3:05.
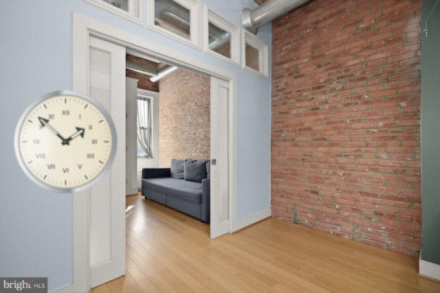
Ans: 1:52
